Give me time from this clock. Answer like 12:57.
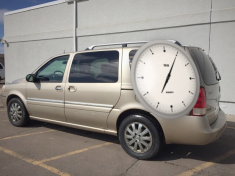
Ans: 7:05
